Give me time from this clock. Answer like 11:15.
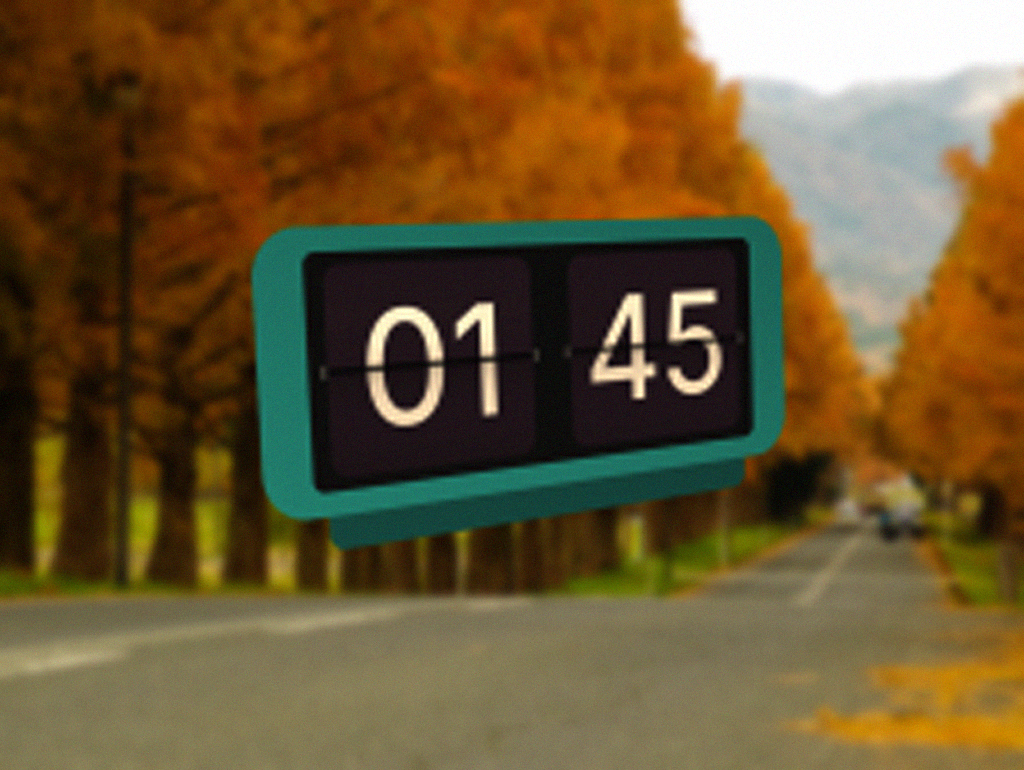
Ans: 1:45
